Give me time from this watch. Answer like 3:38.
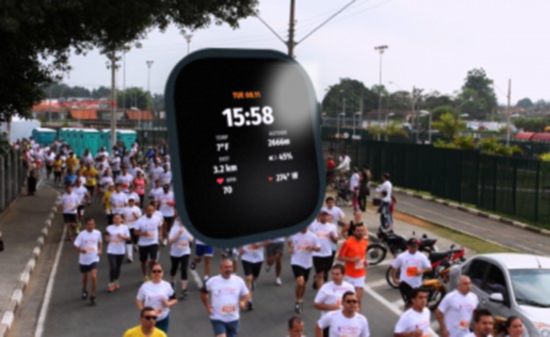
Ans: 15:58
